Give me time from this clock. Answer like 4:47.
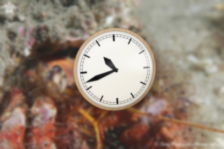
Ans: 10:42
